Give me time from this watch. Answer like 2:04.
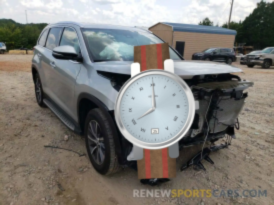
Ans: 8:00
